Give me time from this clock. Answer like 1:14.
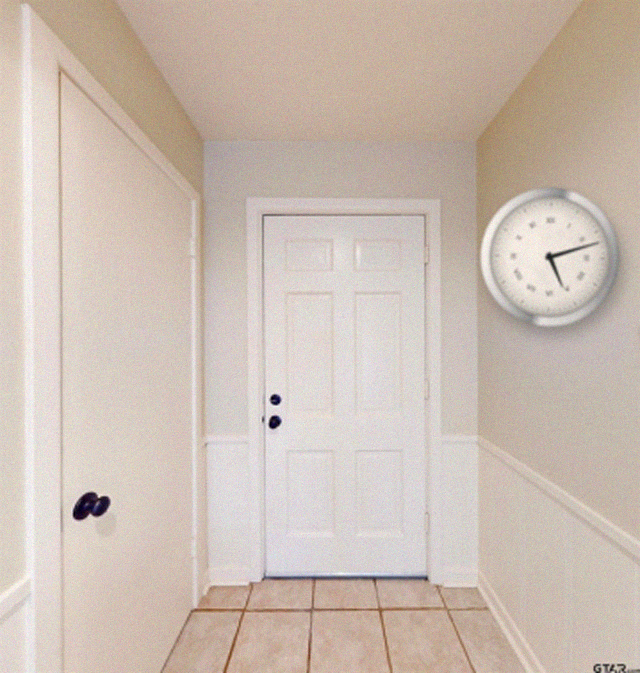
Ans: 5:12
